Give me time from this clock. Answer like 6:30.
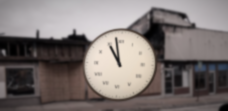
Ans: 10:58
